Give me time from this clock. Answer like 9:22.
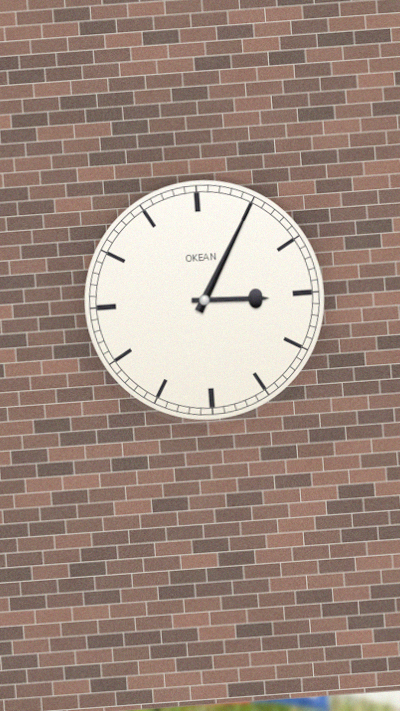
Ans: 3:05
